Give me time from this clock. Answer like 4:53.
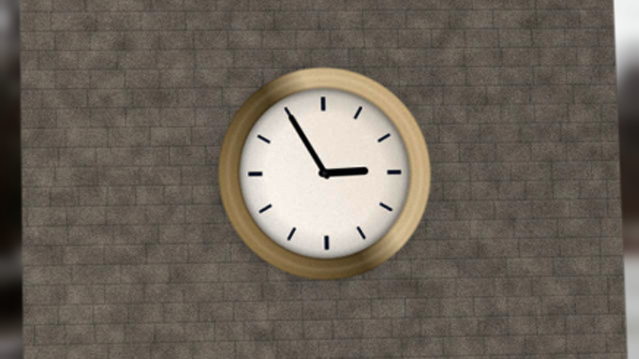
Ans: 2:55
